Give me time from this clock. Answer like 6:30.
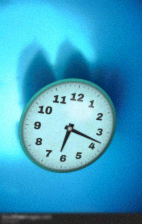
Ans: 6:18
